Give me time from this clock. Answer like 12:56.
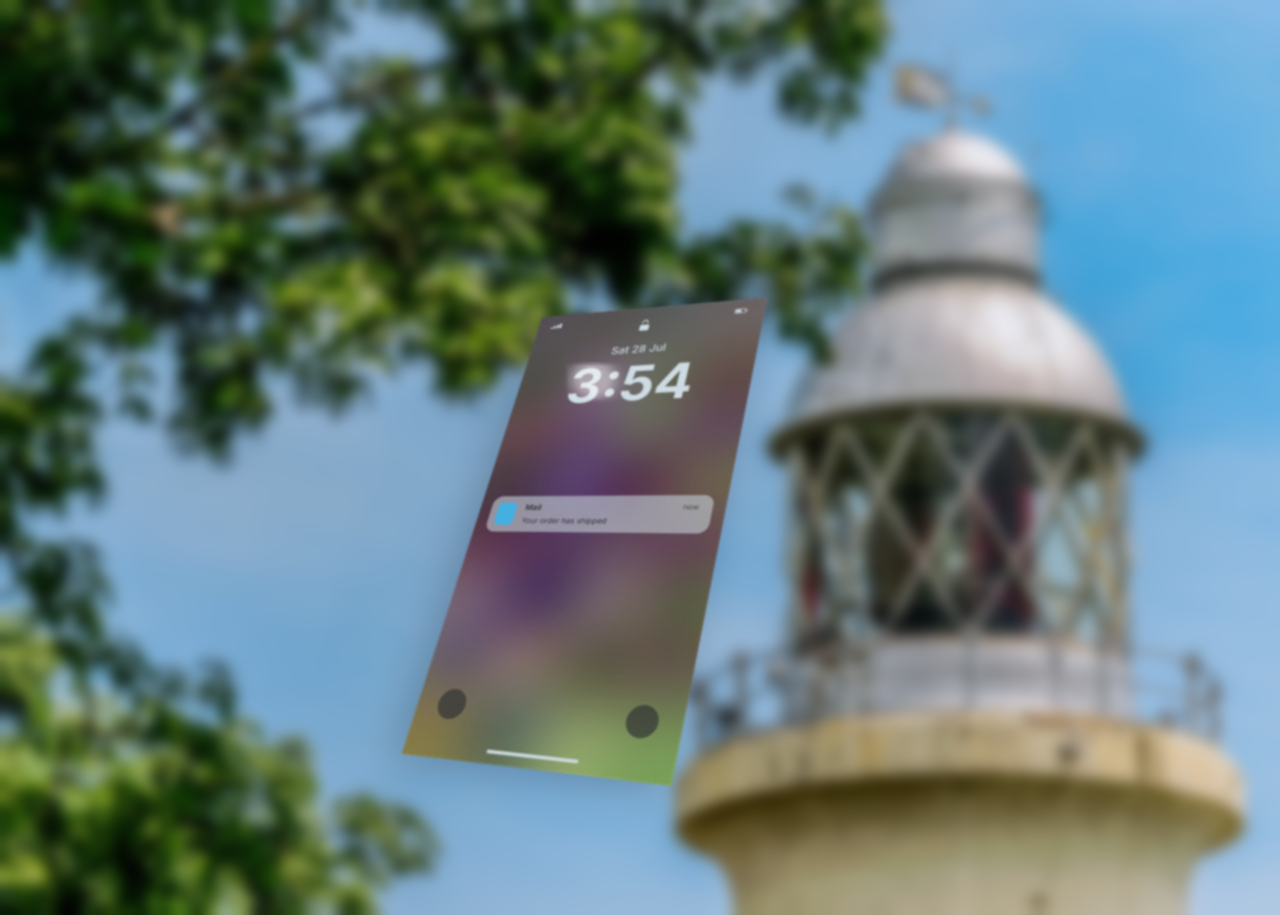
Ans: 3:54
